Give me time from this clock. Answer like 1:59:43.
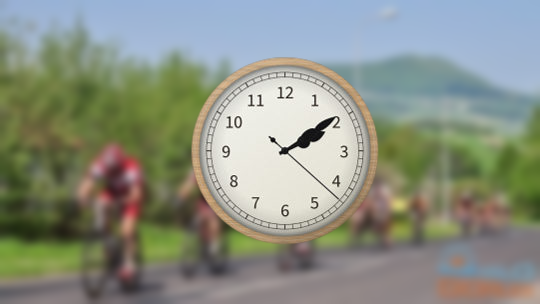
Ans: 2:09:22
